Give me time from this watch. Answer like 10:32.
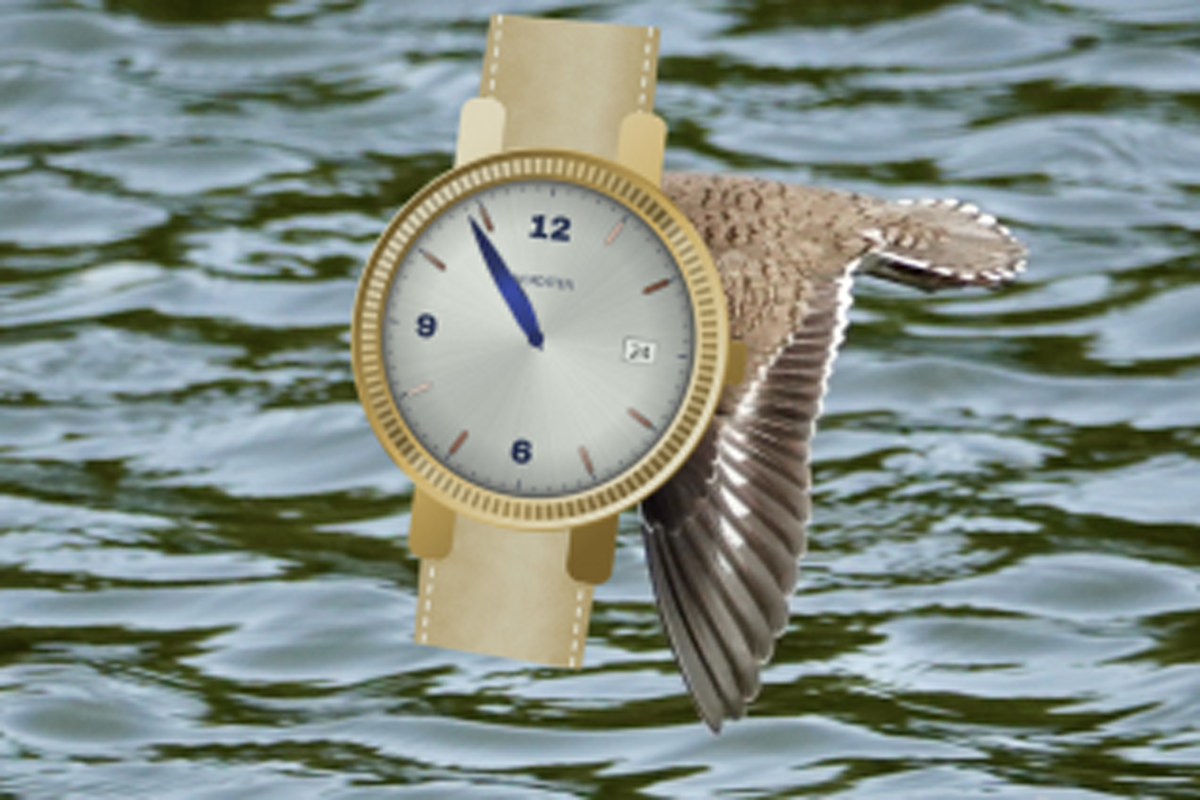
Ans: 10:54
